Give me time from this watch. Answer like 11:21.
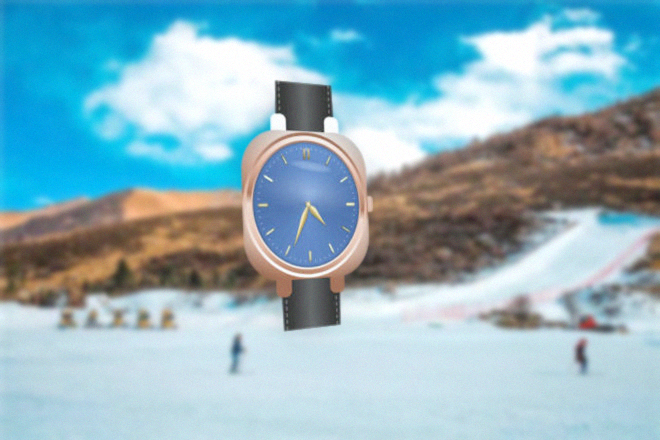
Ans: 4:34
